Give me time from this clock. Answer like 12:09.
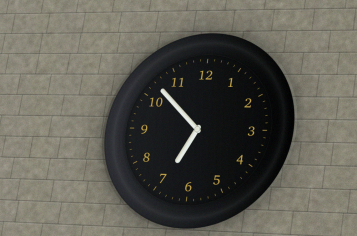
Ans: 6:52
